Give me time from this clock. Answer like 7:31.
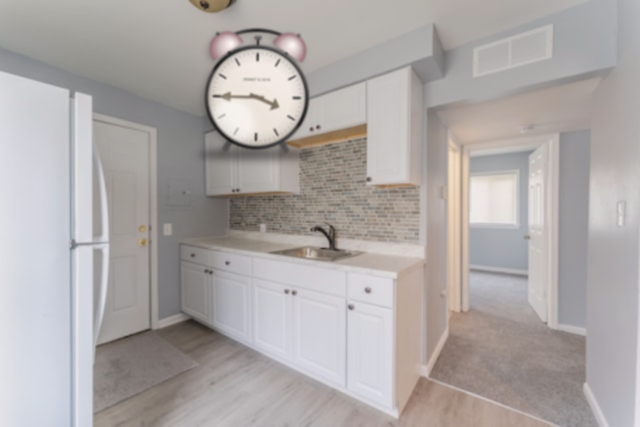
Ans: 3:45
